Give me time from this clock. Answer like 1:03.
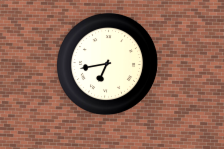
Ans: 6:43
